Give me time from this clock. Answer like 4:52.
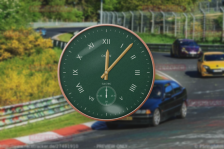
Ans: 12:07
